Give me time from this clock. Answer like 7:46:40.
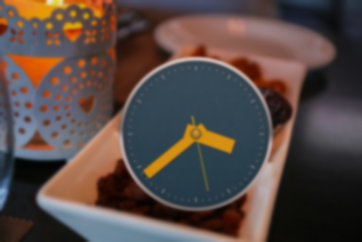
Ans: 3:38:28
